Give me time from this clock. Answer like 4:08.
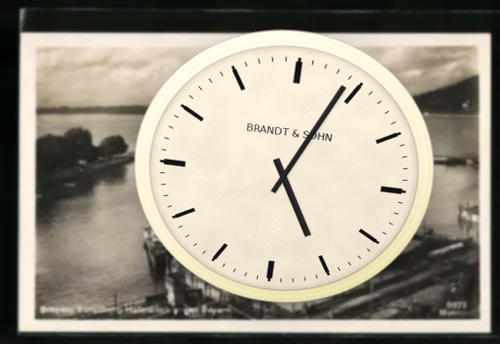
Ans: 5:04
